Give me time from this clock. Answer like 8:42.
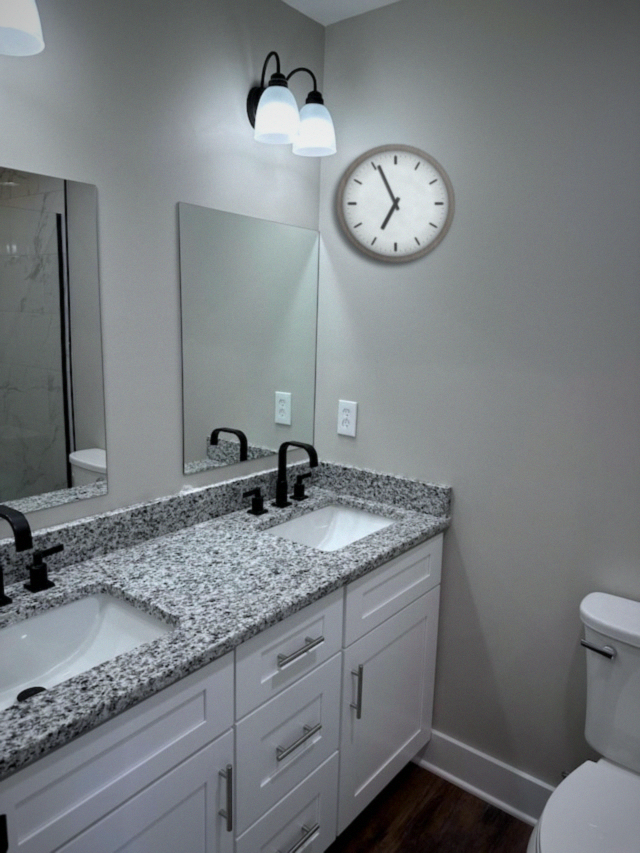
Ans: 6:56
